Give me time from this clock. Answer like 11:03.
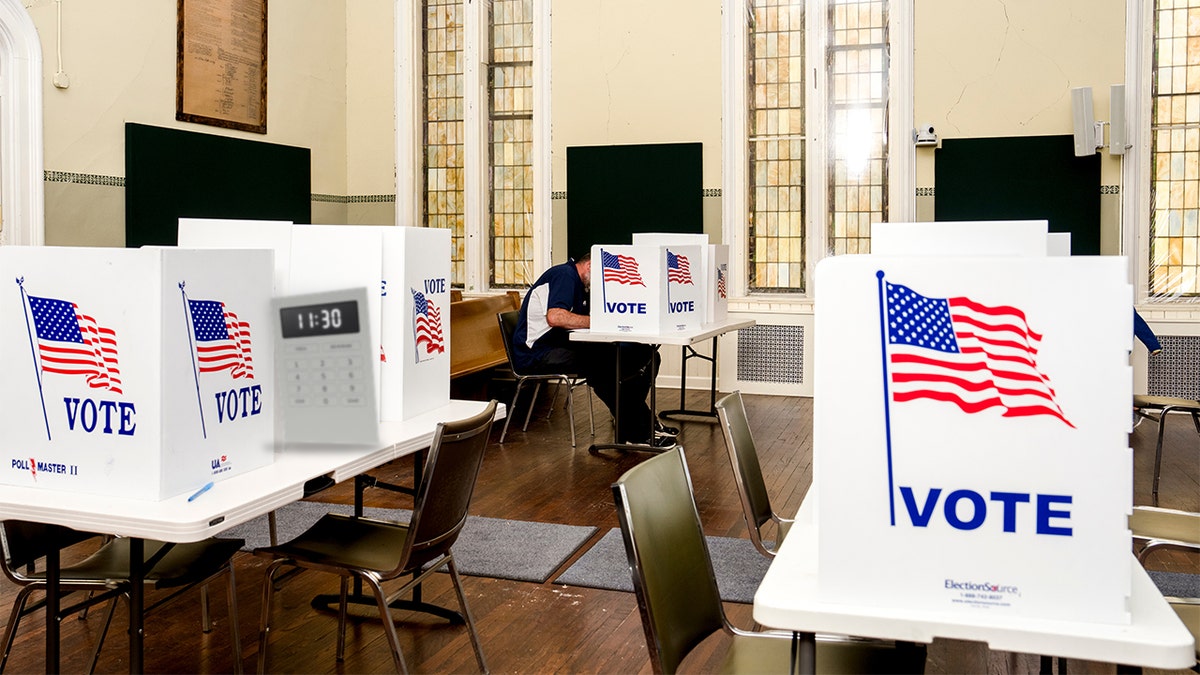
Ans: 11:30
